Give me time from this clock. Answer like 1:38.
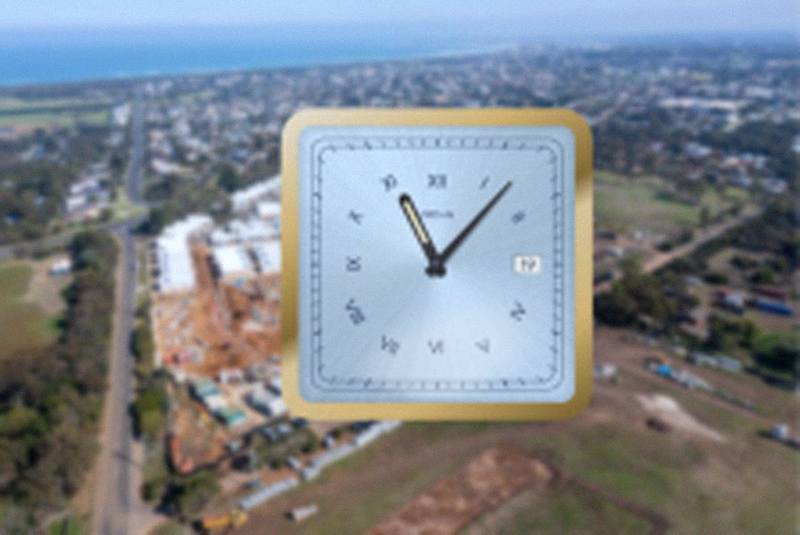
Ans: 11:07
